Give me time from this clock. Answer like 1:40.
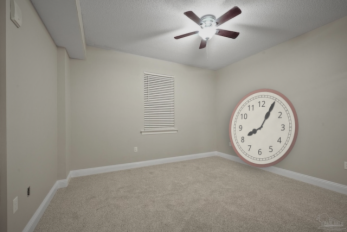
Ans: 8:05
